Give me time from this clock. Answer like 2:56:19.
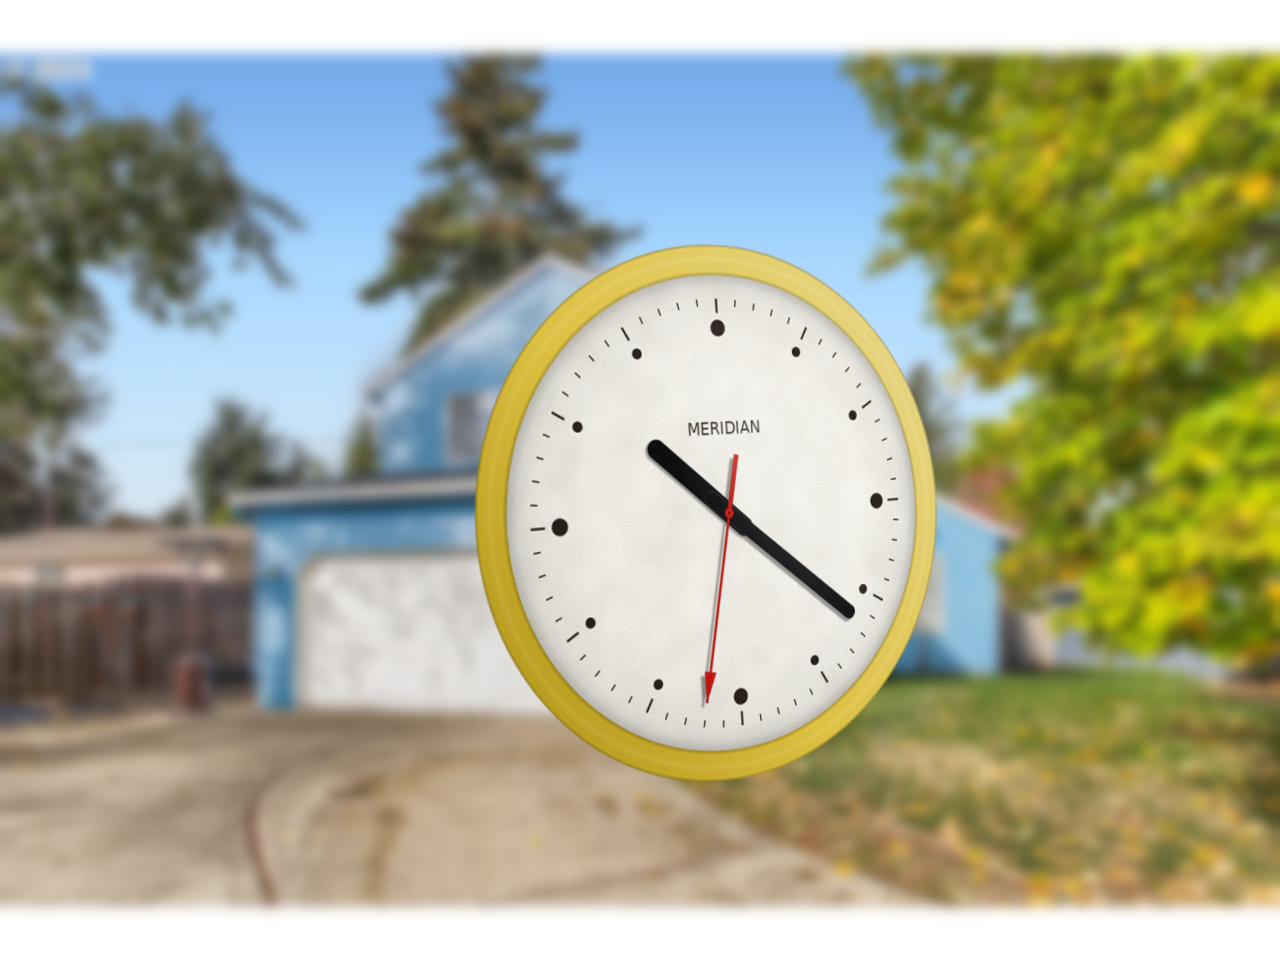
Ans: 10:21:32
